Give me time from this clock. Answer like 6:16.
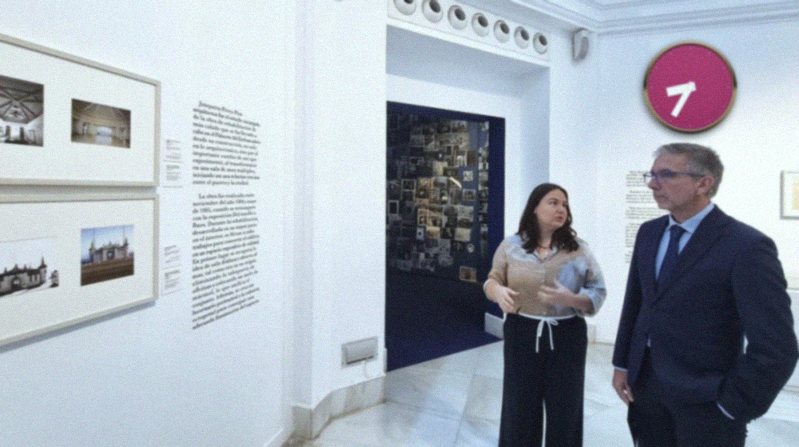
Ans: 8:35
